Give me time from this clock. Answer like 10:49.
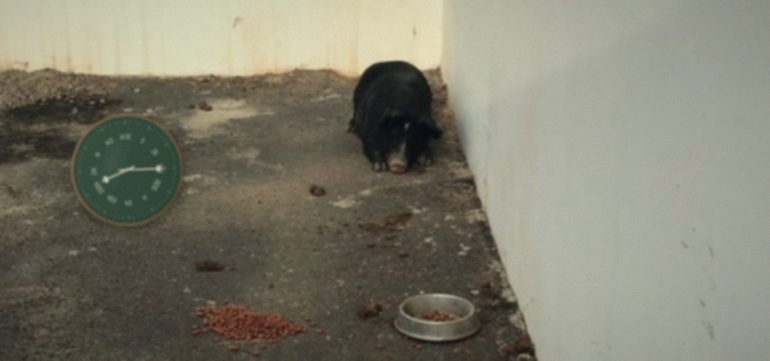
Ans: 8:15
